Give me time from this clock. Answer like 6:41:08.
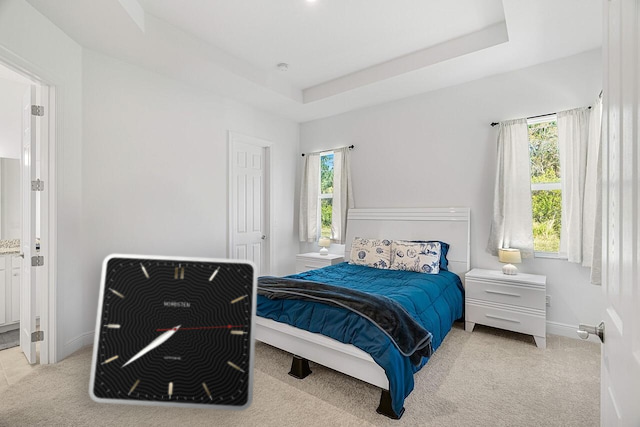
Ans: 7:38:14
